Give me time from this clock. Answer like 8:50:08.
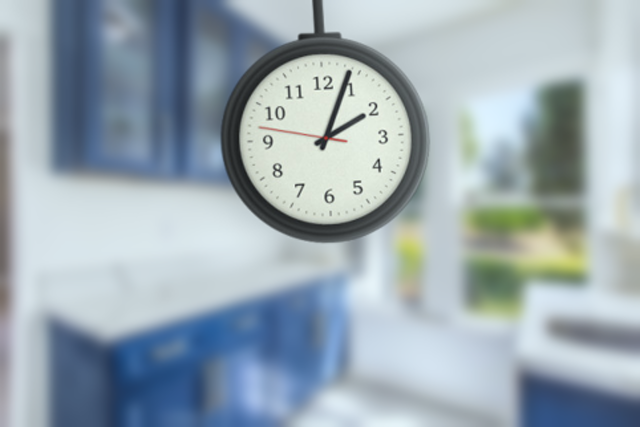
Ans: 2:03:47
